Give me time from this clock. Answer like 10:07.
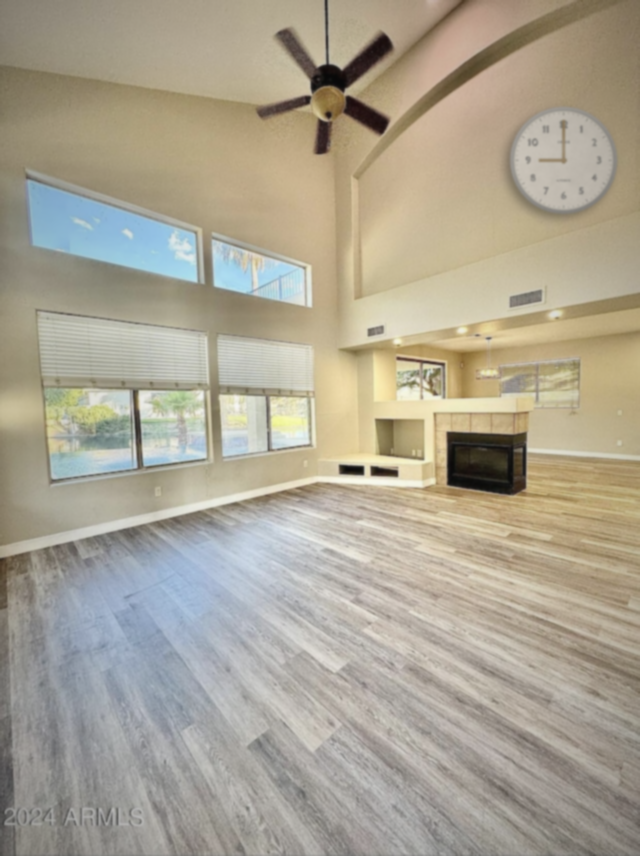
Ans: 9:00
